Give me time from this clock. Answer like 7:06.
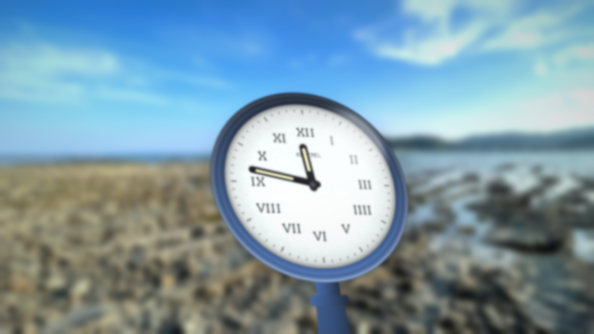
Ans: 11:47
